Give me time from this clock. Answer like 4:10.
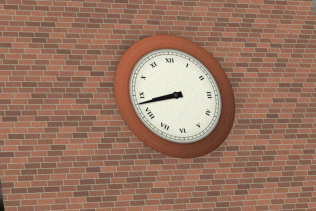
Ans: 8:43
